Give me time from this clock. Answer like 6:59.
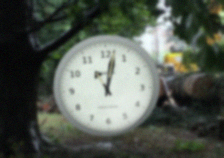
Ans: 11:02
